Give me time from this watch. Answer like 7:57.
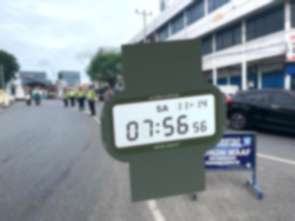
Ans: 7:56
